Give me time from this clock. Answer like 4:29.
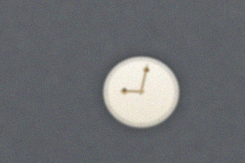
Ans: 9:02
